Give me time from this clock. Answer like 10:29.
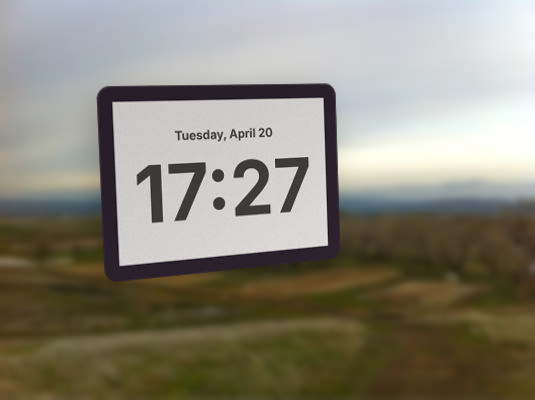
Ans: 17:27
